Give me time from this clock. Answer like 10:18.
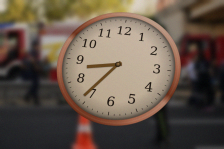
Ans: 8:36
